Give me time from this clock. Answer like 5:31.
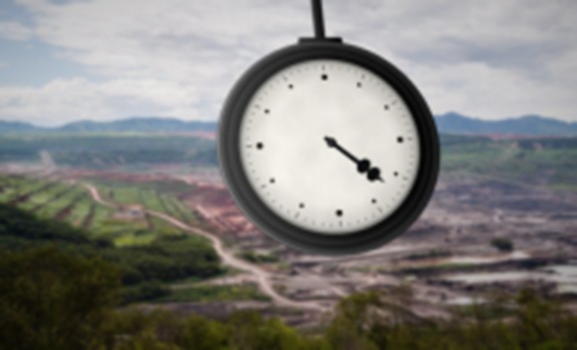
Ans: 4:22
